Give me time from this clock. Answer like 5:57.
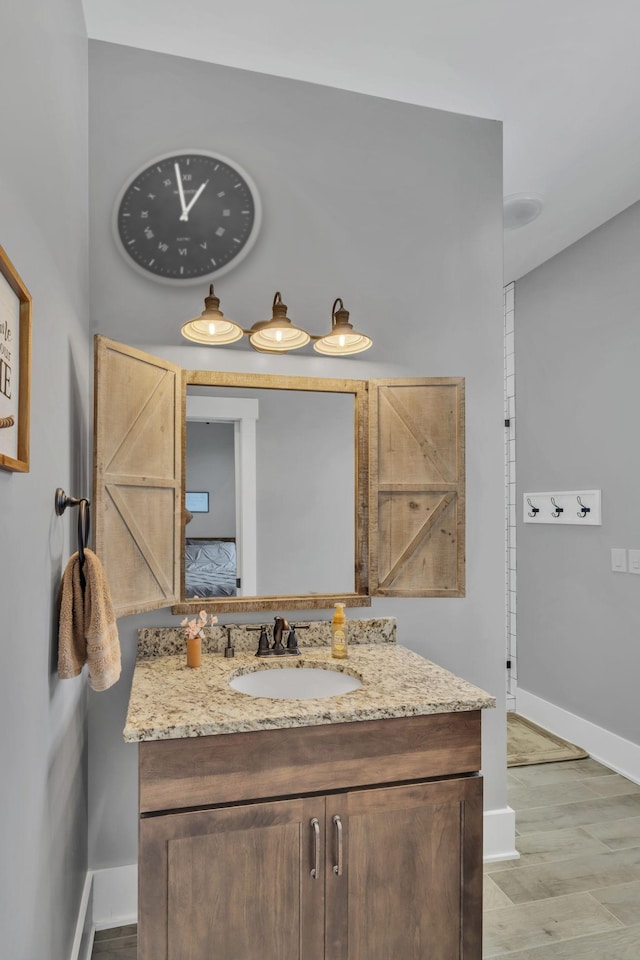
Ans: 12:58
